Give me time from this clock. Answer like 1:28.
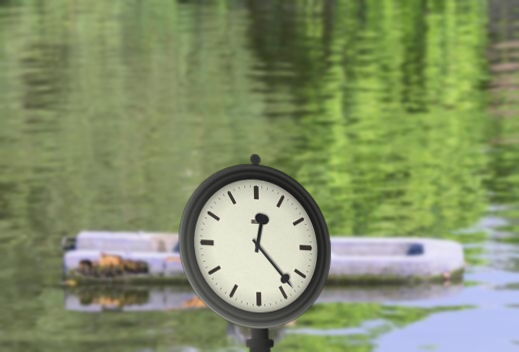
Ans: 12:23
